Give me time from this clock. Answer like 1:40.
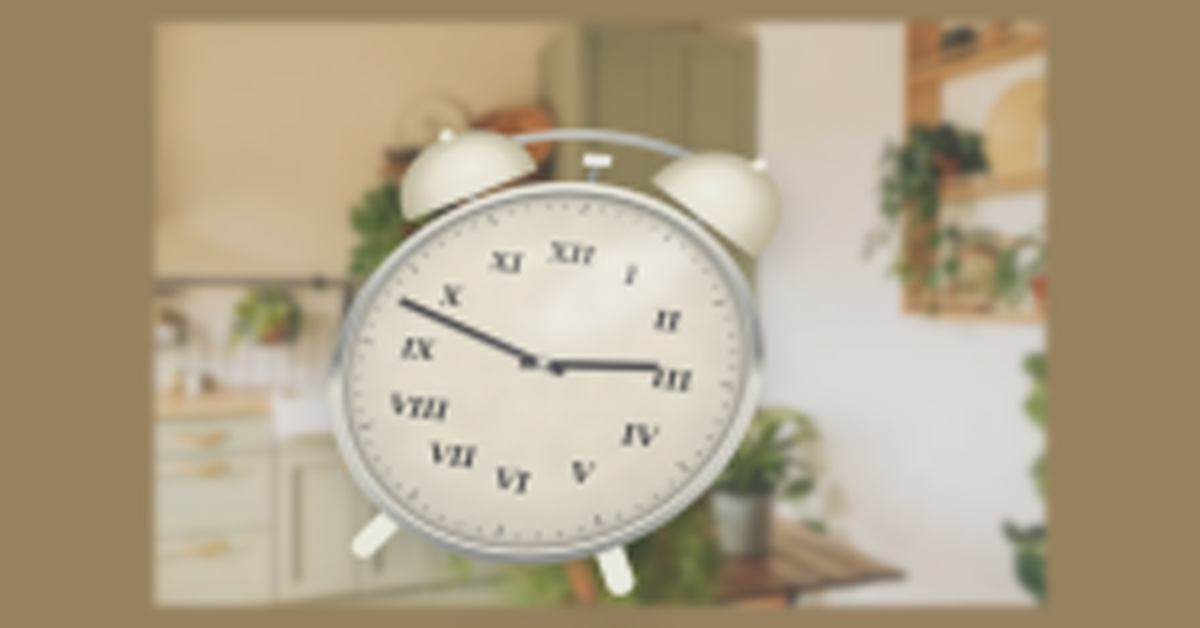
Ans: 2:48
